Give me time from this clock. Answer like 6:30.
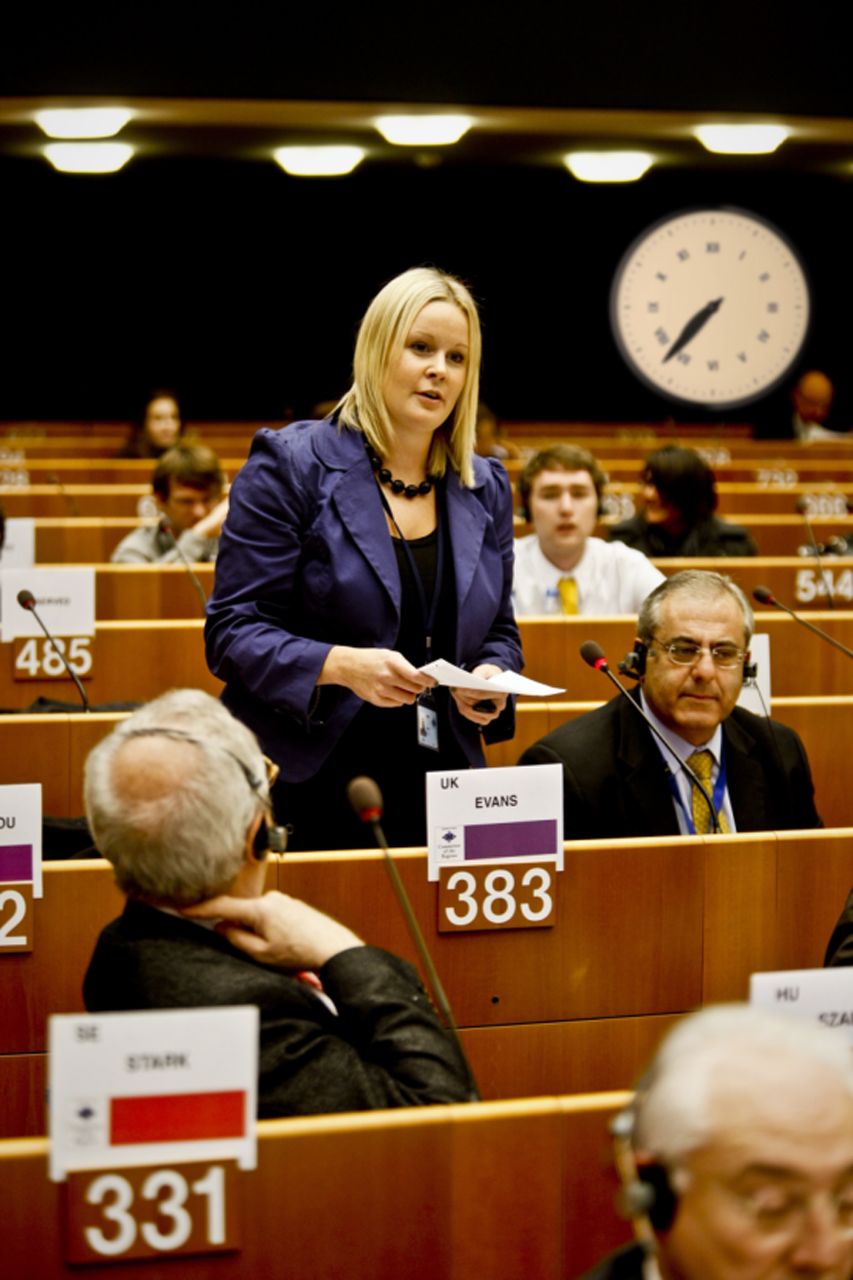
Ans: 7:37
